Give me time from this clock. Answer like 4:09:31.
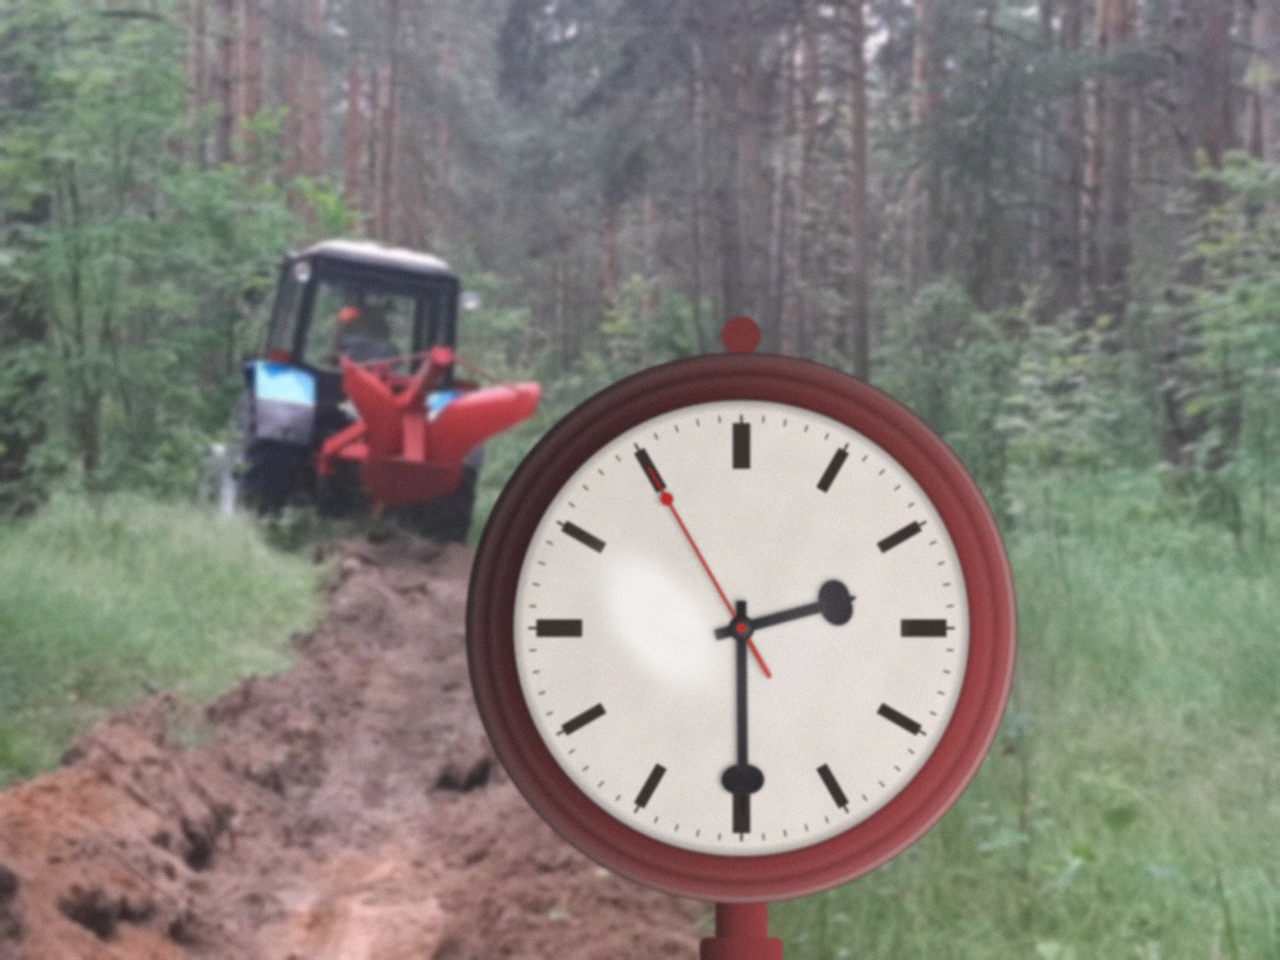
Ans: 2:29:55
